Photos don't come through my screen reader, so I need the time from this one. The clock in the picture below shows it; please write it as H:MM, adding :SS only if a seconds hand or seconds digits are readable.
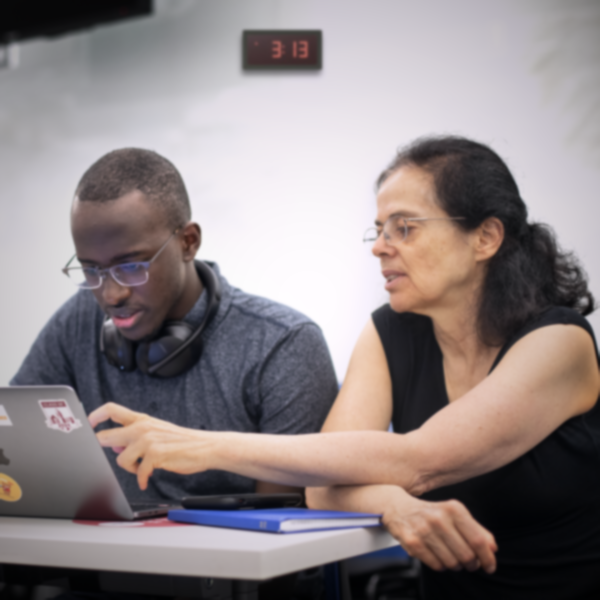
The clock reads 3:13
